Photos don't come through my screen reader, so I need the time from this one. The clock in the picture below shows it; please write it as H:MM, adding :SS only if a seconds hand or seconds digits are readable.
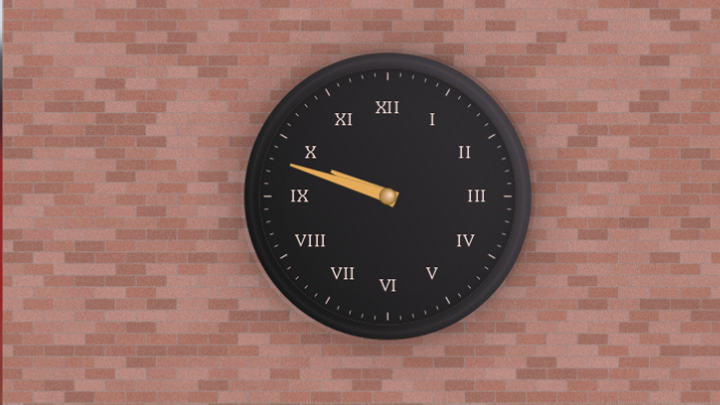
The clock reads 9:48
